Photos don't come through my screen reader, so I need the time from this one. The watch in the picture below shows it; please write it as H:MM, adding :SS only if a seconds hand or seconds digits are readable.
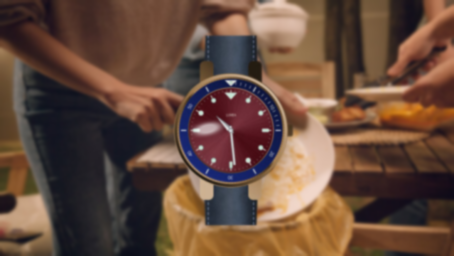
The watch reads 10:29
